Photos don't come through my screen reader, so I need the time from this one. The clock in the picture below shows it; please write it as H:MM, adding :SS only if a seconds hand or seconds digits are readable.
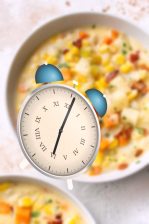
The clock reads 6:01
